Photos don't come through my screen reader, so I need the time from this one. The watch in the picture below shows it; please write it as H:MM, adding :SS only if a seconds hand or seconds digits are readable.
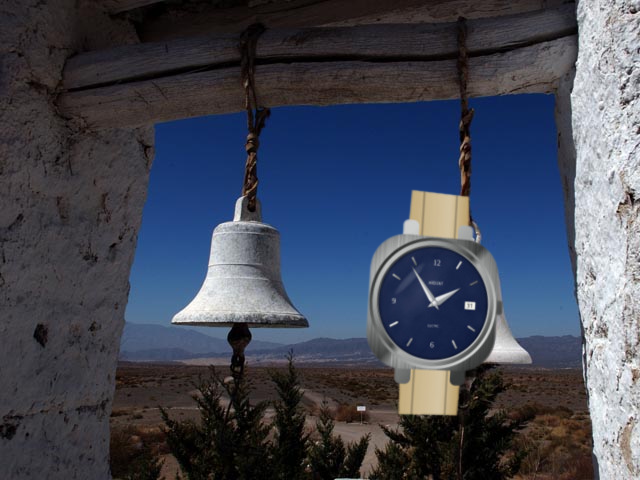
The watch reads 1:54
